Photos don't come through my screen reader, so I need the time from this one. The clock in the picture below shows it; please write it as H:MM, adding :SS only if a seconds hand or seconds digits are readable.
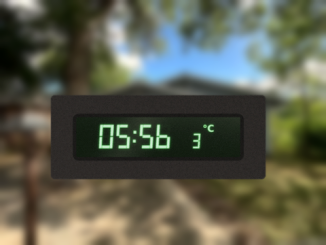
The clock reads 5:56
